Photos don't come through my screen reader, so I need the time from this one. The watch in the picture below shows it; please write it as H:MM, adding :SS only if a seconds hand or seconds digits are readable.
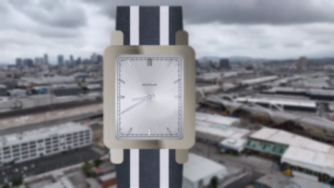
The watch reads 8:40
